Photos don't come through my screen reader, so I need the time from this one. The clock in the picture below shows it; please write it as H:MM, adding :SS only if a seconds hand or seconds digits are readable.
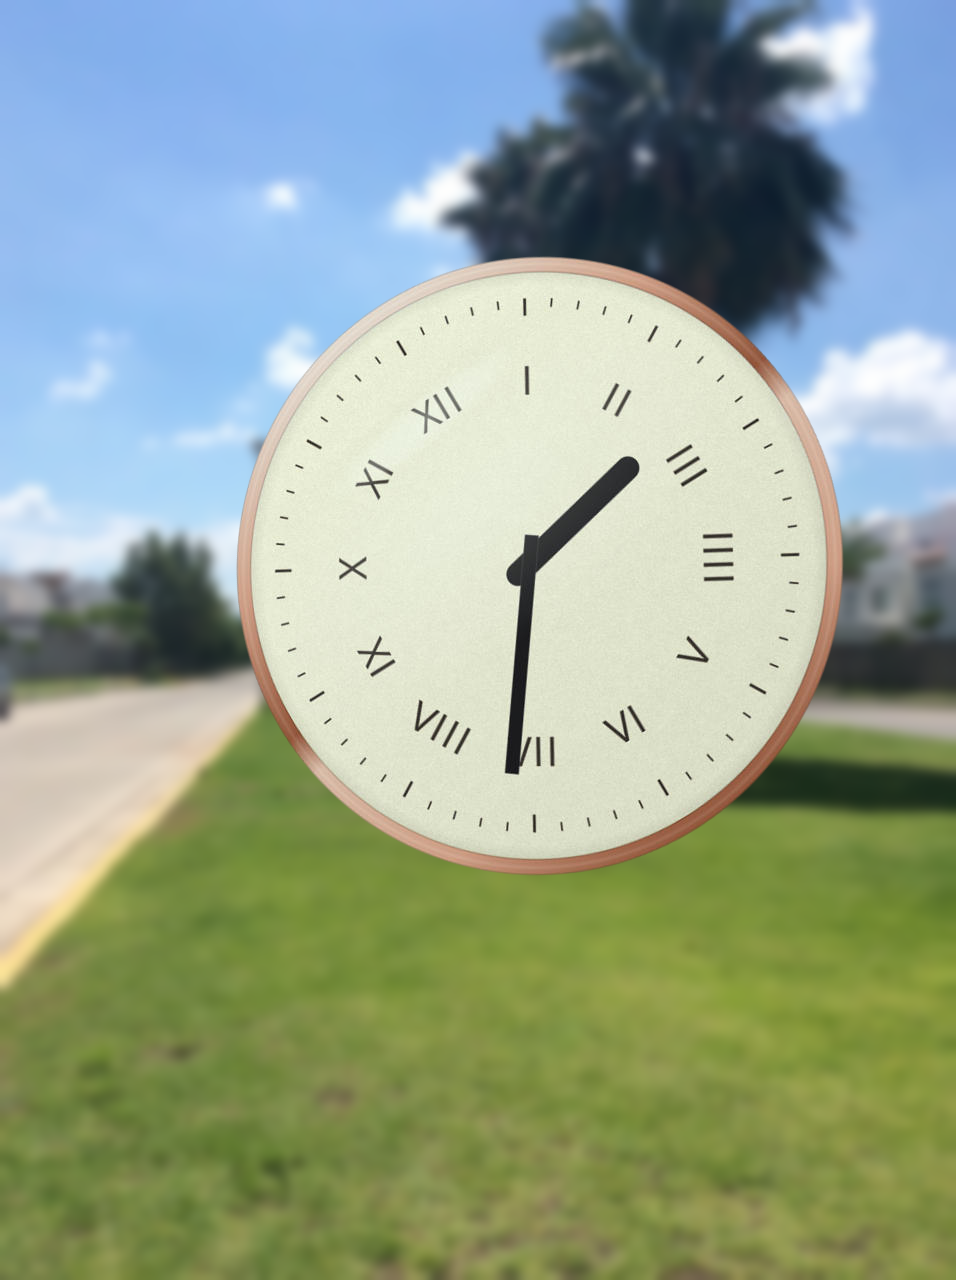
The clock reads 2:36
